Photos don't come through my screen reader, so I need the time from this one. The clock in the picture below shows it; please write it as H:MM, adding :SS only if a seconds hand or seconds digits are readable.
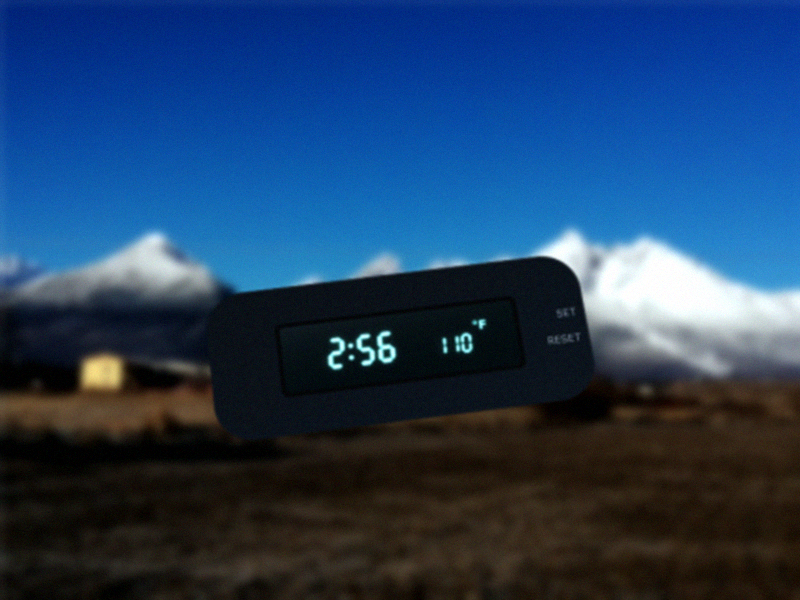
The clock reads 2:56
